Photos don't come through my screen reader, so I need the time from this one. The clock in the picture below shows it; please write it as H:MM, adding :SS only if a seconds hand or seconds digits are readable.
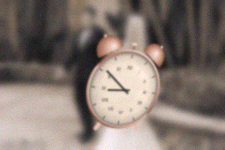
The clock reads 8:51
